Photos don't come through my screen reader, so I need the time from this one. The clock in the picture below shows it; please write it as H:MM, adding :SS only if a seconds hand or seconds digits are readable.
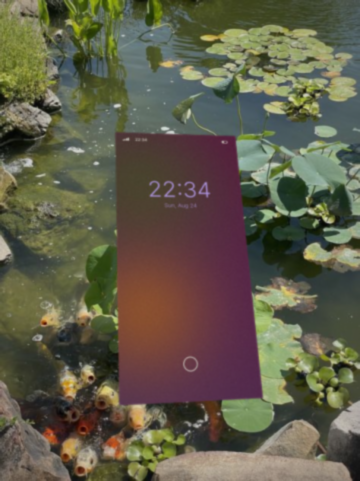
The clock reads 22:34
